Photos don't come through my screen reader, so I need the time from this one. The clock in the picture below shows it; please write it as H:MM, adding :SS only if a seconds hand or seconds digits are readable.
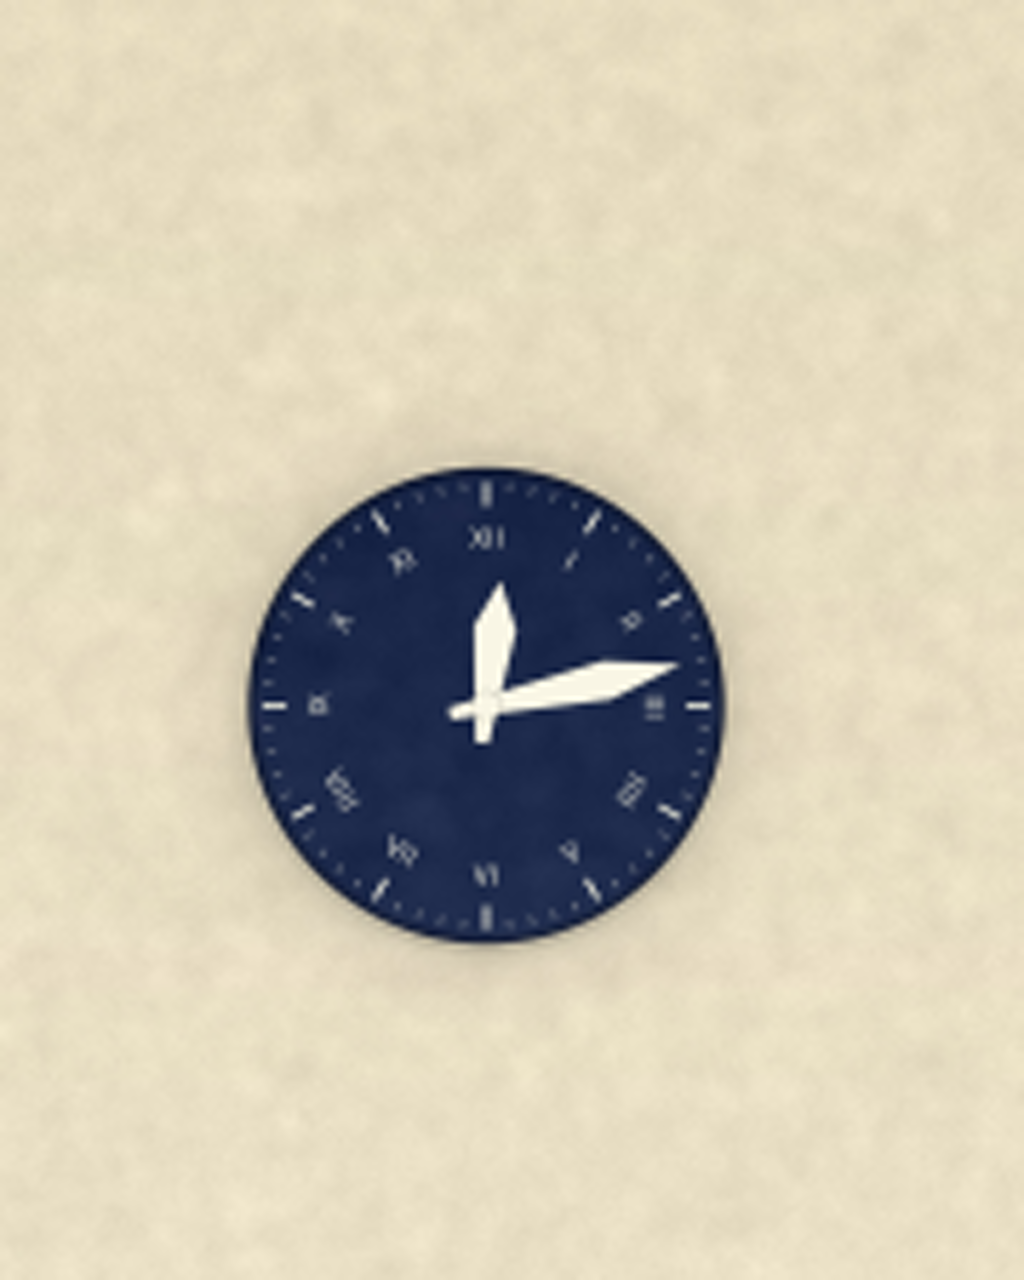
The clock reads 12:13
